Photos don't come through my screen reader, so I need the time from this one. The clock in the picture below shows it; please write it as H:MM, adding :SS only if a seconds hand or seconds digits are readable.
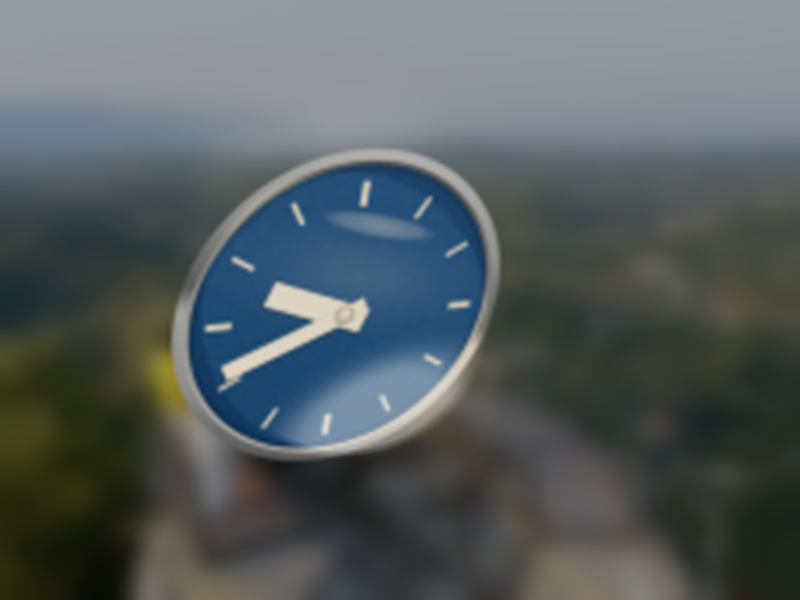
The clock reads 9:41
